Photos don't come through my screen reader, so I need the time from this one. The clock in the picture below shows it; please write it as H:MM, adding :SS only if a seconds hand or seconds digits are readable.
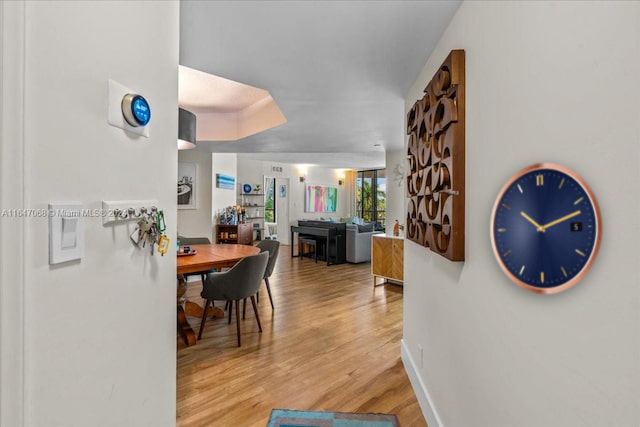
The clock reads 10:12
